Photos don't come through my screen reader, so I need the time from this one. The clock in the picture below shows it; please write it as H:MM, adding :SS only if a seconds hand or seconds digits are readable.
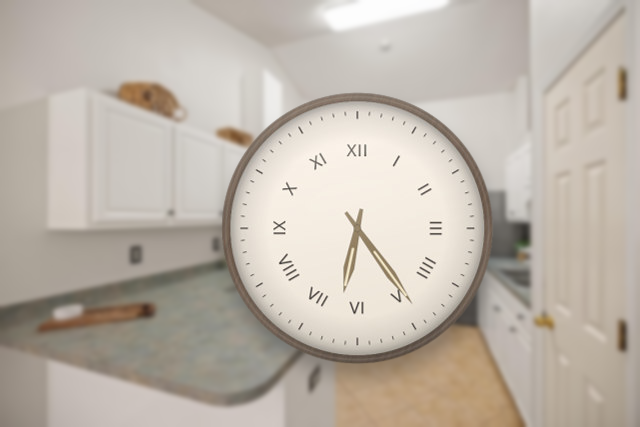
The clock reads 6:24
